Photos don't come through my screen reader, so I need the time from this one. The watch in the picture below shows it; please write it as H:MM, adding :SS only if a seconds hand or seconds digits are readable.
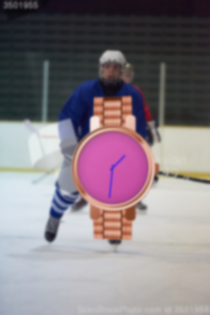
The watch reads 1:31
